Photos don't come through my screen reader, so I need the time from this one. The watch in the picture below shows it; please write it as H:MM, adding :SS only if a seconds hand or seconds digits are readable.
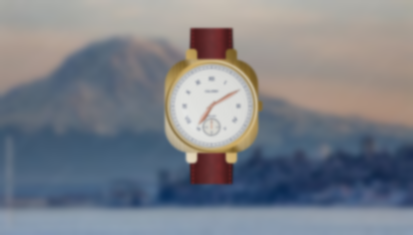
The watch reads 7:10
